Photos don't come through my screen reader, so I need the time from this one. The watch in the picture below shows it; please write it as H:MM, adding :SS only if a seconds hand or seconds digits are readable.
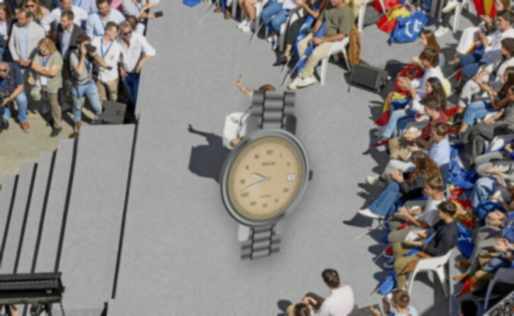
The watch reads 9:42
